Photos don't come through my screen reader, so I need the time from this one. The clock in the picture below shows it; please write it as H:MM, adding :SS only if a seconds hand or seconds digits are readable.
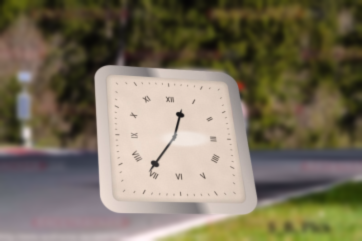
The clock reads 12:36
